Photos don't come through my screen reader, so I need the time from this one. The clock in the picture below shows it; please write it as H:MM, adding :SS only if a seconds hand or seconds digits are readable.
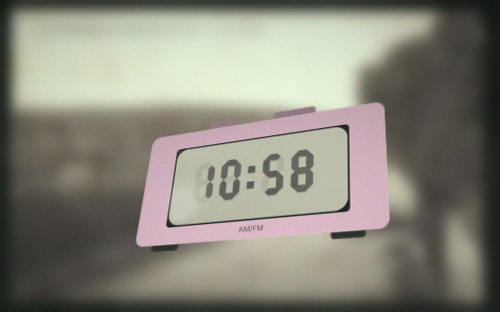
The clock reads 10:58
